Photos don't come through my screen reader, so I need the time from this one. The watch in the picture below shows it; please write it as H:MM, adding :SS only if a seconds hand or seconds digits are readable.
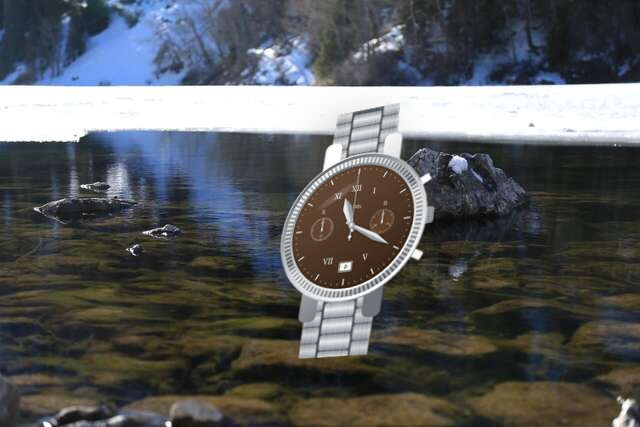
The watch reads 11:20
